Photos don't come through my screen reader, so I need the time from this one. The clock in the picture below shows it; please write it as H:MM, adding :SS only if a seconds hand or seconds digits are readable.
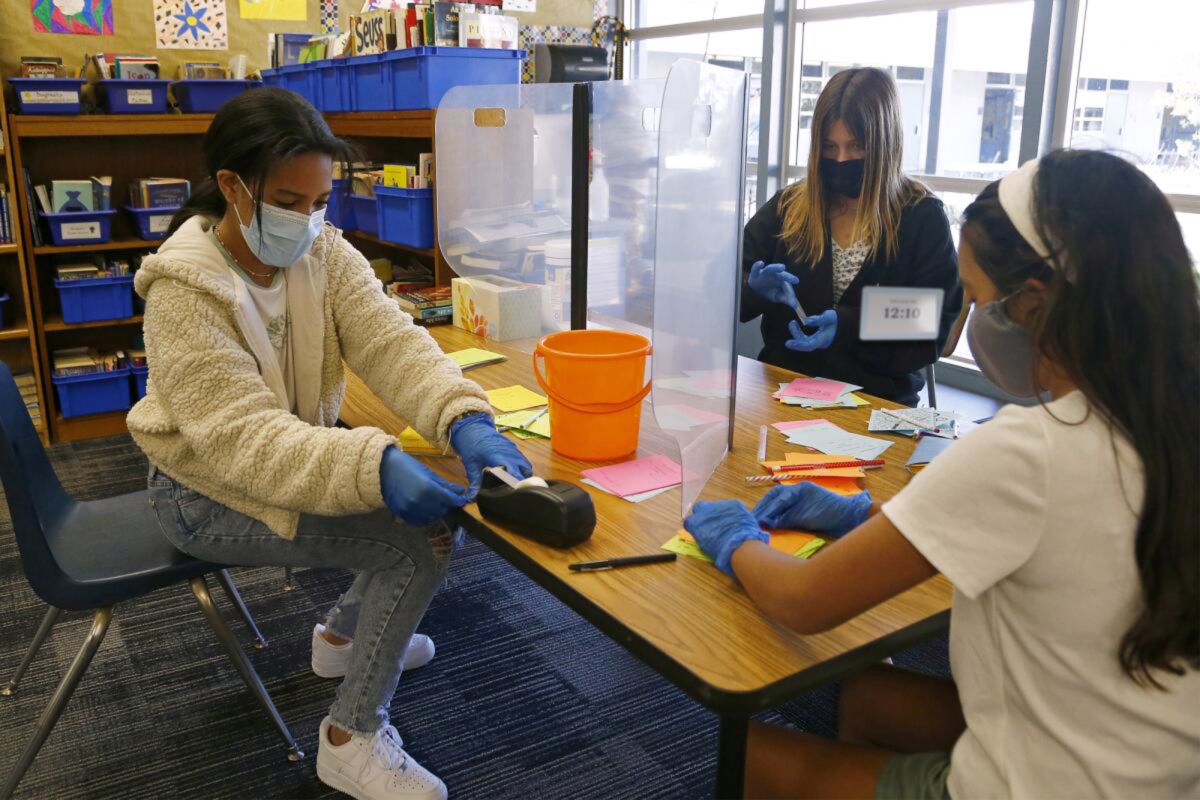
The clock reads 12:10
